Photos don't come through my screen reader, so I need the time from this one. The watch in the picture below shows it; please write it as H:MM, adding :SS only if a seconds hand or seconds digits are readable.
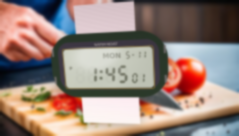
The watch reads 1:45
